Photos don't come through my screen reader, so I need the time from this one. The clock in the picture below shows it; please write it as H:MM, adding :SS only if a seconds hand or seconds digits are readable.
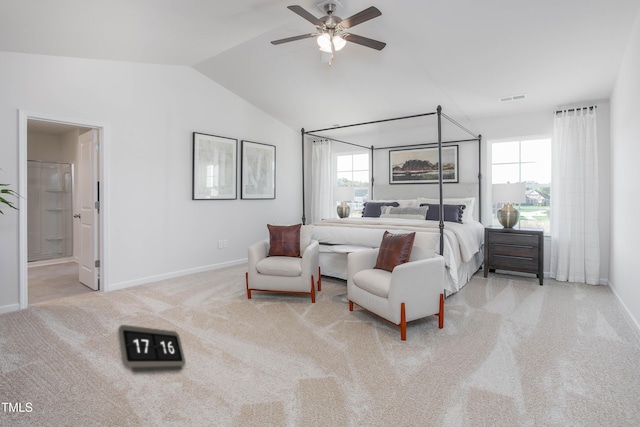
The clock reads 17:16
